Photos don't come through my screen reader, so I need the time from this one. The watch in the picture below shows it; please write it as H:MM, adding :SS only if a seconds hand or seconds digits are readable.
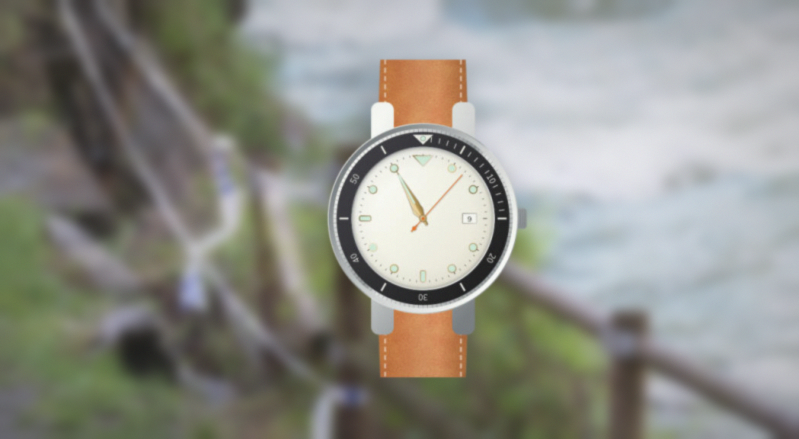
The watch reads 10:55:07
